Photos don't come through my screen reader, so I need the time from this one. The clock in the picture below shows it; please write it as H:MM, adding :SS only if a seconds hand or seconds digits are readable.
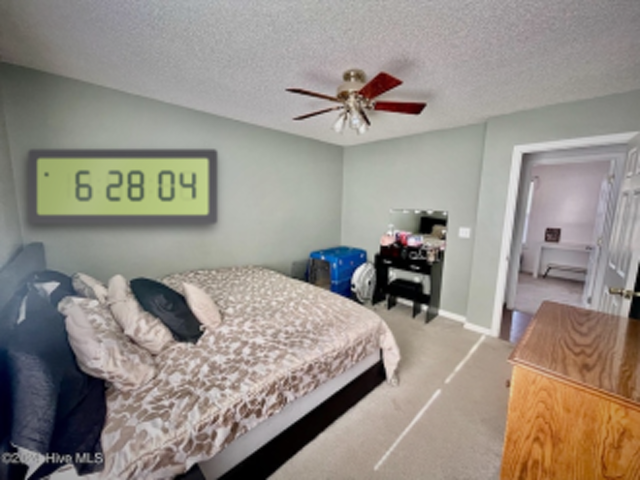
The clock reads 6:28:04
